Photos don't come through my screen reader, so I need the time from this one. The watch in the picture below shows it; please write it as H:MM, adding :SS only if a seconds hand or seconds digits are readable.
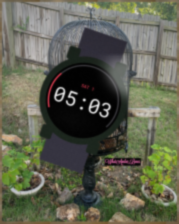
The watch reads 5:03
